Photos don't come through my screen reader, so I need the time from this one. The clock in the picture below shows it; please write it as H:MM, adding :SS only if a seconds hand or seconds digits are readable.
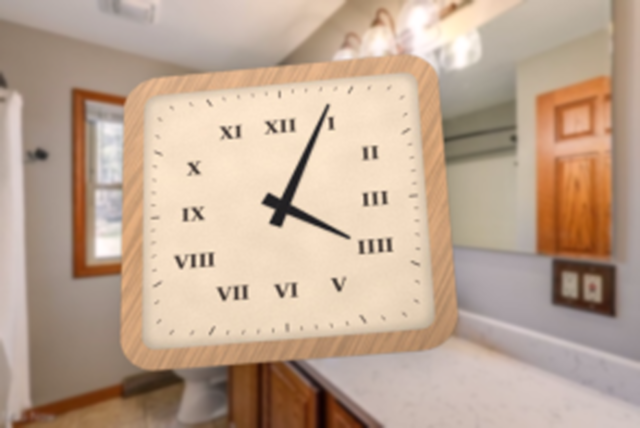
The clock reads 4:04
